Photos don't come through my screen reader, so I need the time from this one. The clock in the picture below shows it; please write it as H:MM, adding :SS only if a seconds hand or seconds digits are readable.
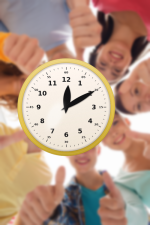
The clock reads 12:10
